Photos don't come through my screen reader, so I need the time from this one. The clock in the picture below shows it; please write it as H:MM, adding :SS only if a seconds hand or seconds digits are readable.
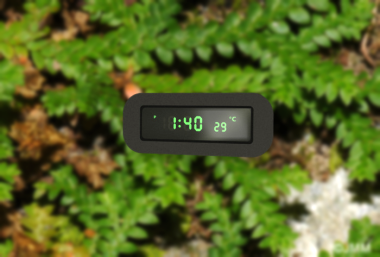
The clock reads 1:40
